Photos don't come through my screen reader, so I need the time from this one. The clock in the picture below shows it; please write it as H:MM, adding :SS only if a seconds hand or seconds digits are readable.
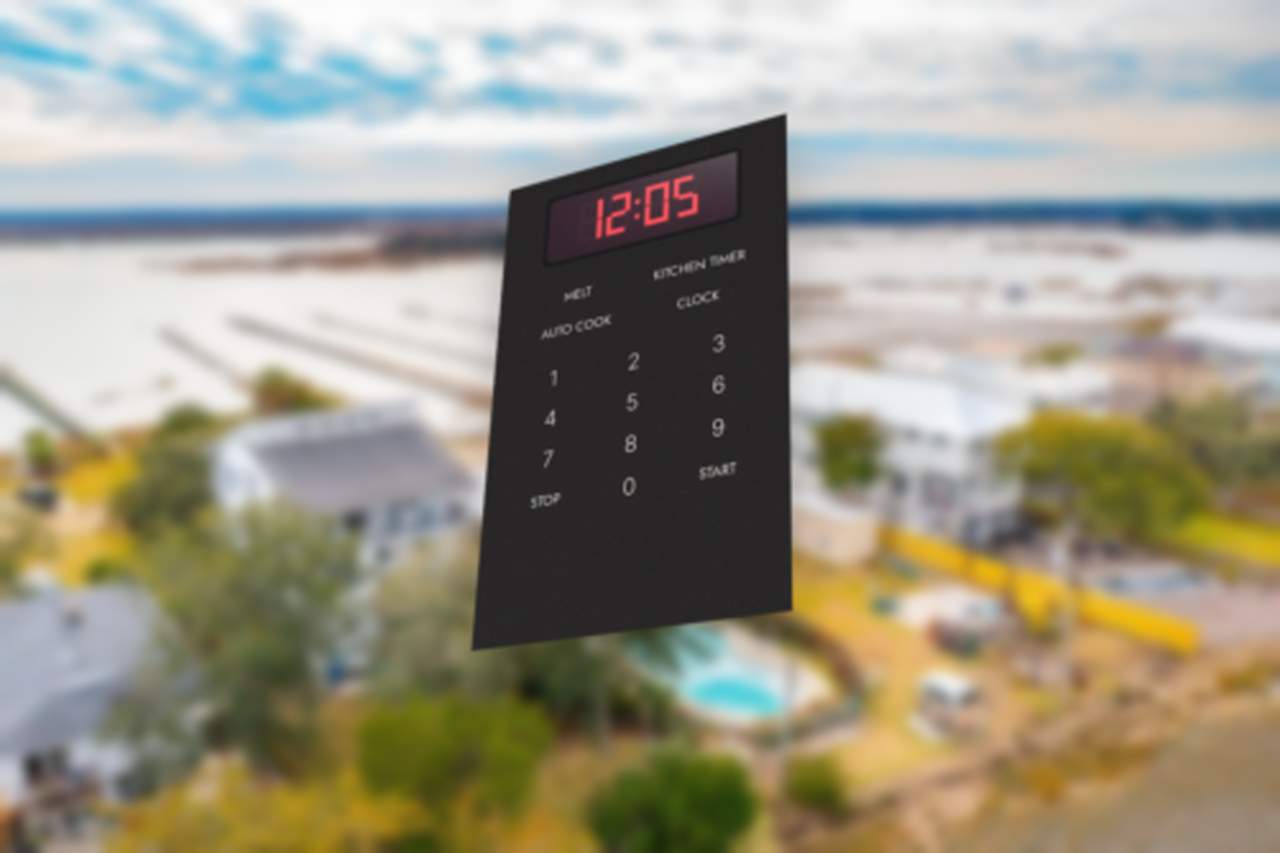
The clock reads 12:05
